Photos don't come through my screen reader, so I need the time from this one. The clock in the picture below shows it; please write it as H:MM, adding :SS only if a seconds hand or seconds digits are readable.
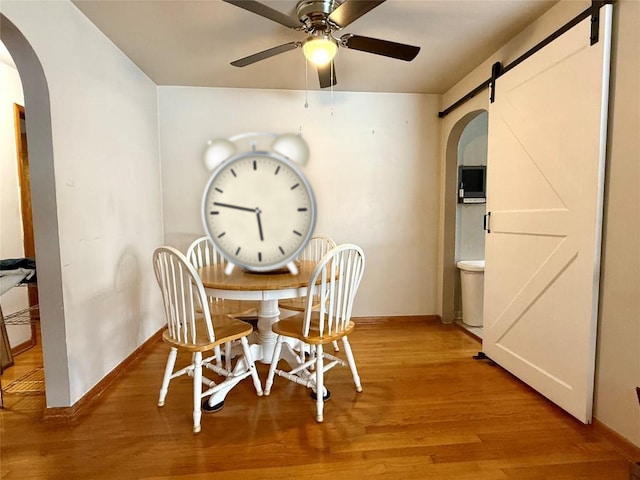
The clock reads 5:47
